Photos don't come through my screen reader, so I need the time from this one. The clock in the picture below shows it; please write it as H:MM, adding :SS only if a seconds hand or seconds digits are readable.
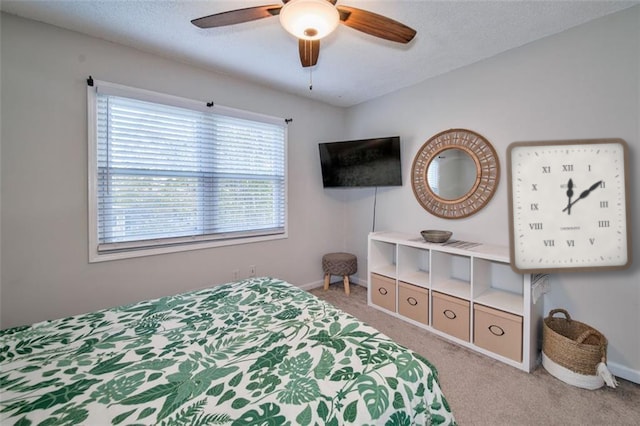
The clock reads 12:09
